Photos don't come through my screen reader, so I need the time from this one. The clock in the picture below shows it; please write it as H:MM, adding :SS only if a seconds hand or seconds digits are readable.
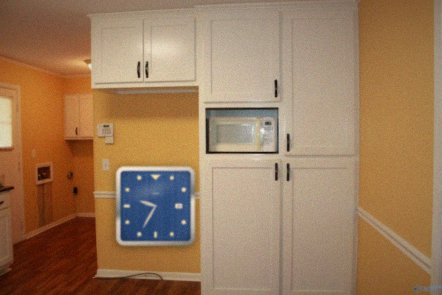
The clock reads 9:35
